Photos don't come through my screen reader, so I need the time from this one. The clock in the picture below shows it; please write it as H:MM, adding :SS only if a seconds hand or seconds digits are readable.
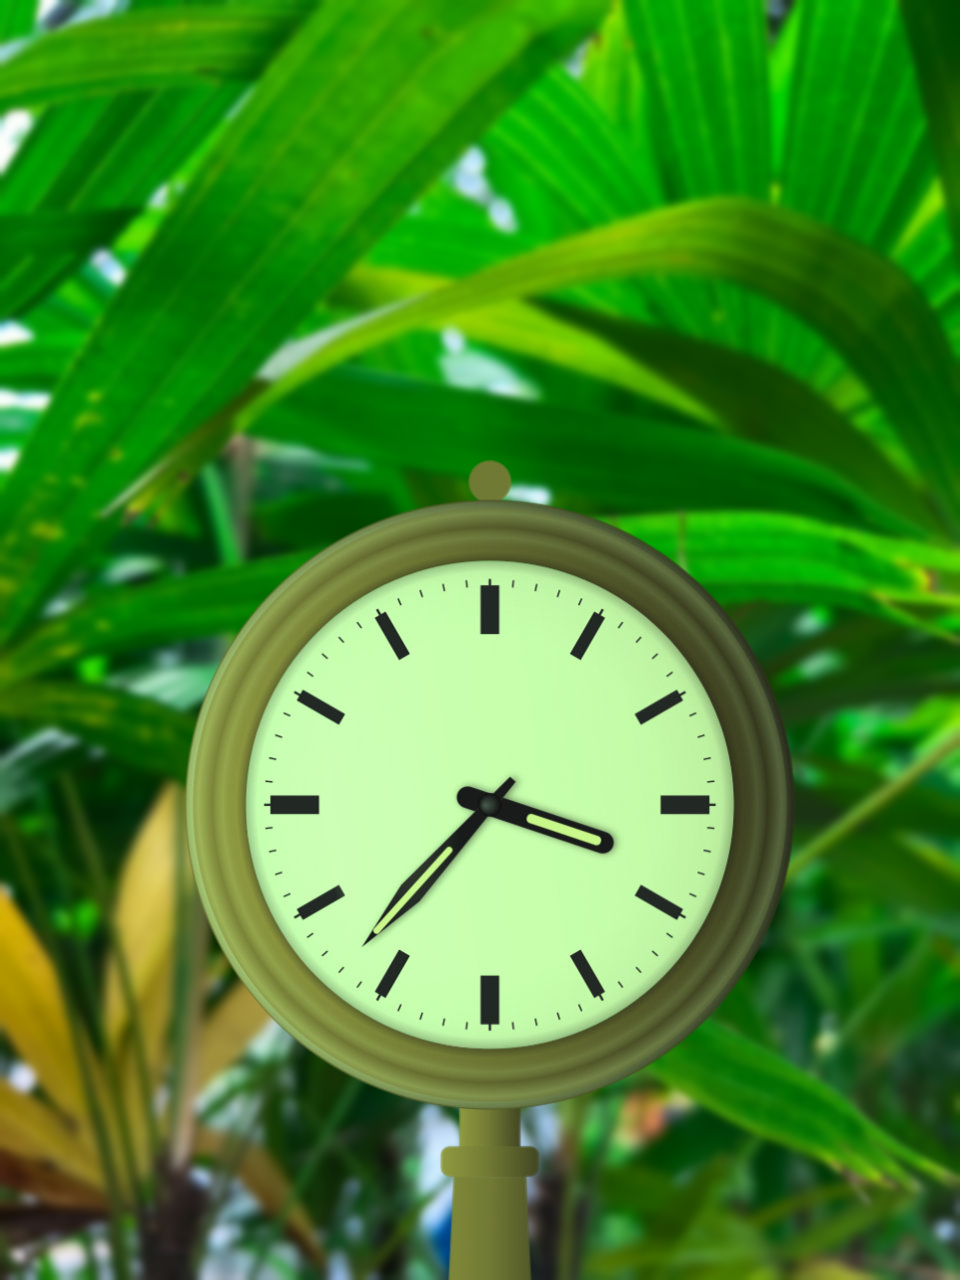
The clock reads 3:37
